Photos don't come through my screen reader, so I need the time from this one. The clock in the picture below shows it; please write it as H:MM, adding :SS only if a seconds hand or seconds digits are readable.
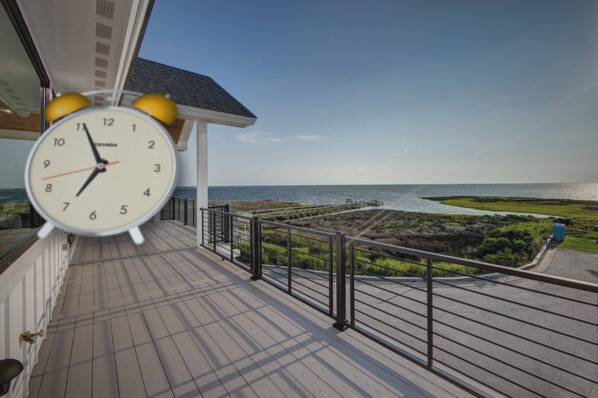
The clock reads 6:55:42
